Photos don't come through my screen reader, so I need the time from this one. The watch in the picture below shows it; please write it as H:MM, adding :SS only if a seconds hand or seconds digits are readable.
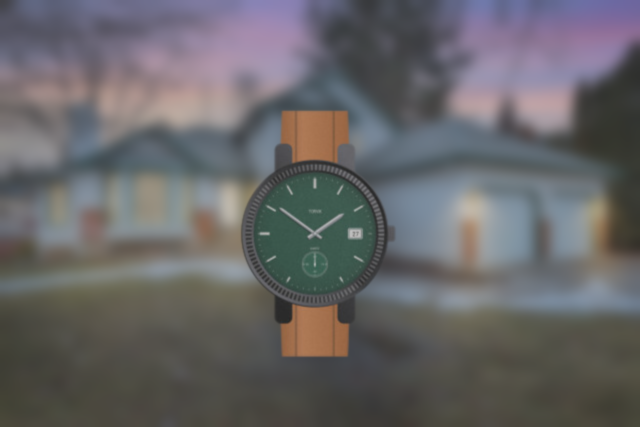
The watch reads 1:51
